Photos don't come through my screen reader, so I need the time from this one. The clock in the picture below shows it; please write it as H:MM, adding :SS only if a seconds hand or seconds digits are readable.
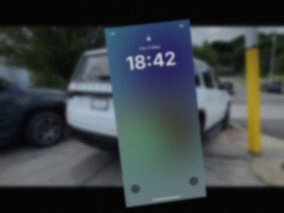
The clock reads 18:42
